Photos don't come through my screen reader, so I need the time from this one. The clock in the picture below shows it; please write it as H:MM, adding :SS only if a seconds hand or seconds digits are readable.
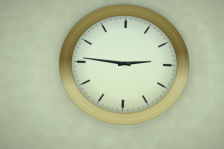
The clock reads 2:46
